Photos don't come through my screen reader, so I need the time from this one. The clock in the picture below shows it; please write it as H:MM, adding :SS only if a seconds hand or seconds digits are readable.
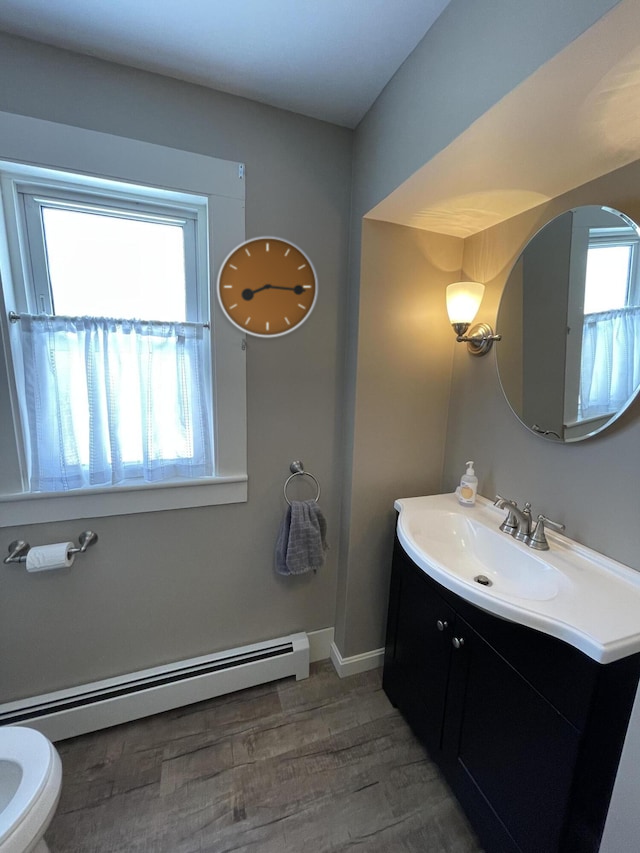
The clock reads 8:16
